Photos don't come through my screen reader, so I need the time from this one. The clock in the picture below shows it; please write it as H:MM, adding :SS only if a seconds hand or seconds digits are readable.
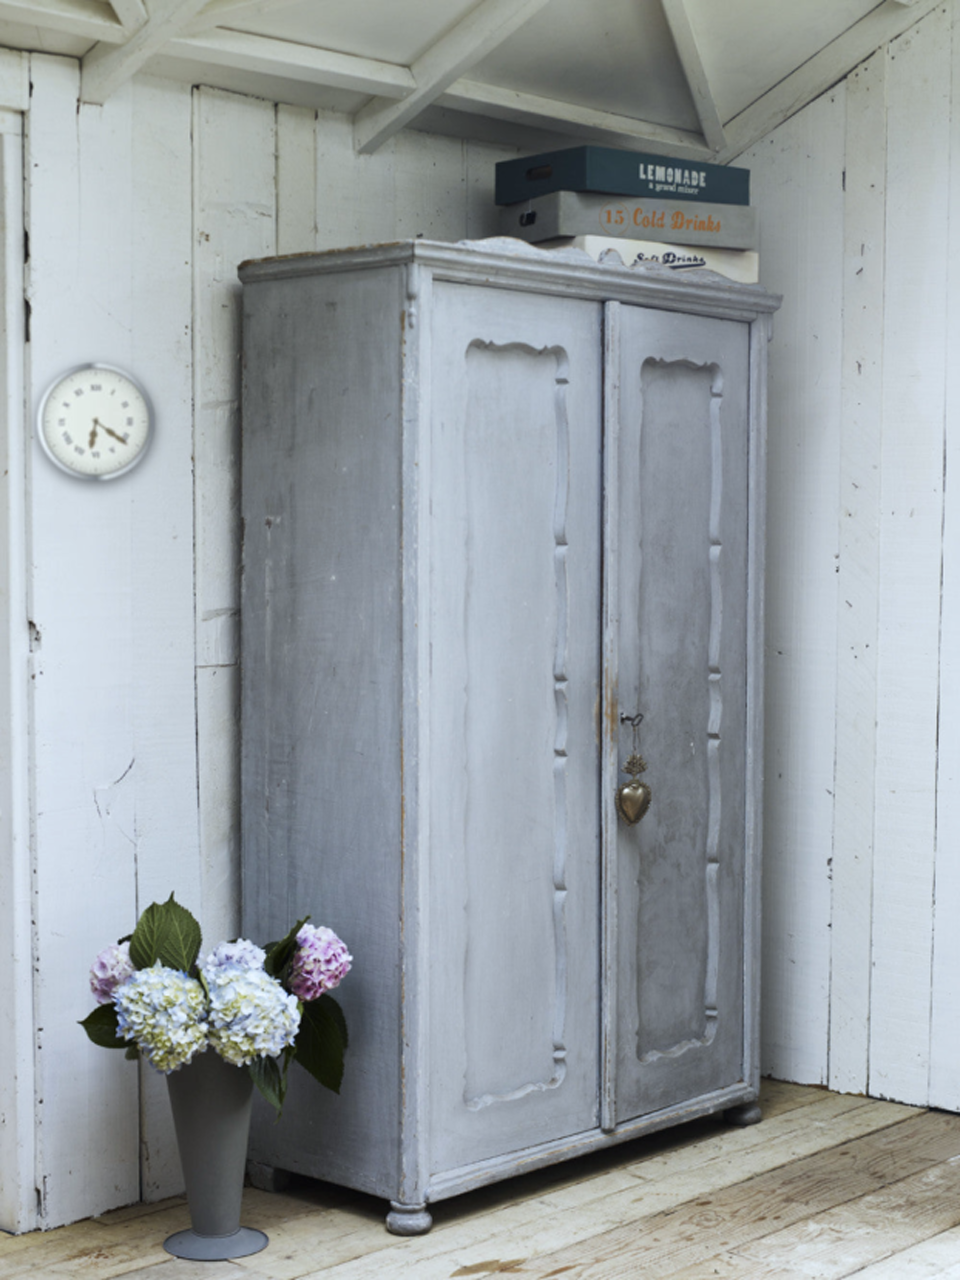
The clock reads 6:21
